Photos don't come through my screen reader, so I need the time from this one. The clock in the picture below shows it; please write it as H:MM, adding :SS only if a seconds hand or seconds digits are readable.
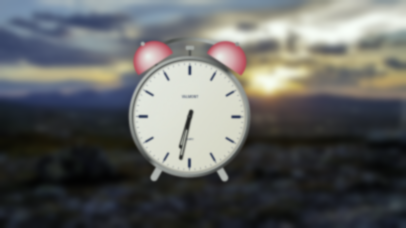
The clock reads 6:32
